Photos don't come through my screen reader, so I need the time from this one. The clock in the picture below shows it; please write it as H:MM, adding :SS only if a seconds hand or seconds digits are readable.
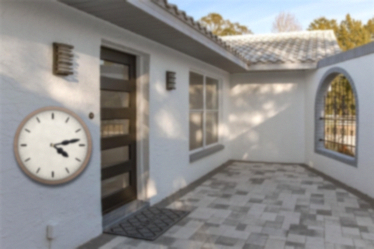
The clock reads 4:13
